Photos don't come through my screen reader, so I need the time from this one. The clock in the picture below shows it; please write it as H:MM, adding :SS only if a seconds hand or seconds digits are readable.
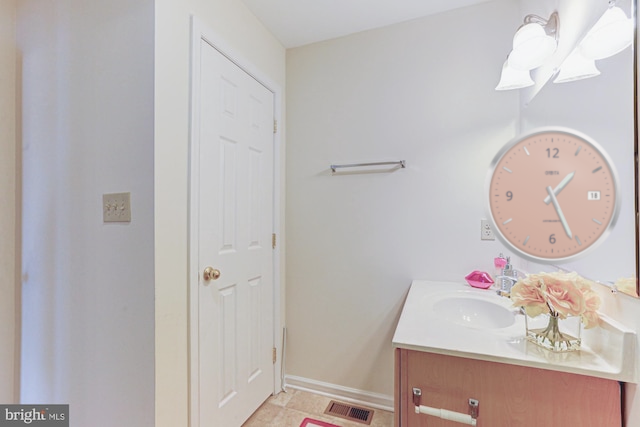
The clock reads 1:26
